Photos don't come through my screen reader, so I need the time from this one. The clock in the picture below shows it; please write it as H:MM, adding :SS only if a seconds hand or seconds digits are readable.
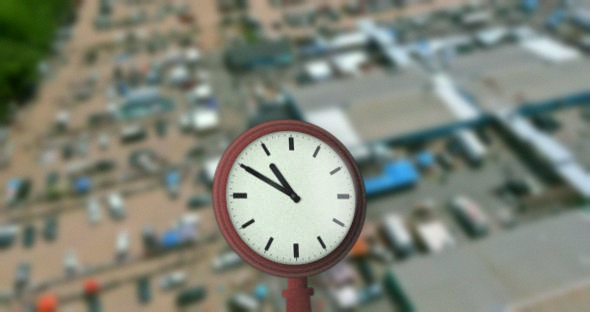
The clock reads 10:50
